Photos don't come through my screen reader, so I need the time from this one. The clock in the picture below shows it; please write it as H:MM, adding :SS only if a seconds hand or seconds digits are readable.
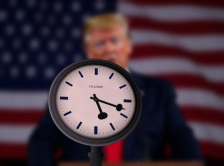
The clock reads 5:18
